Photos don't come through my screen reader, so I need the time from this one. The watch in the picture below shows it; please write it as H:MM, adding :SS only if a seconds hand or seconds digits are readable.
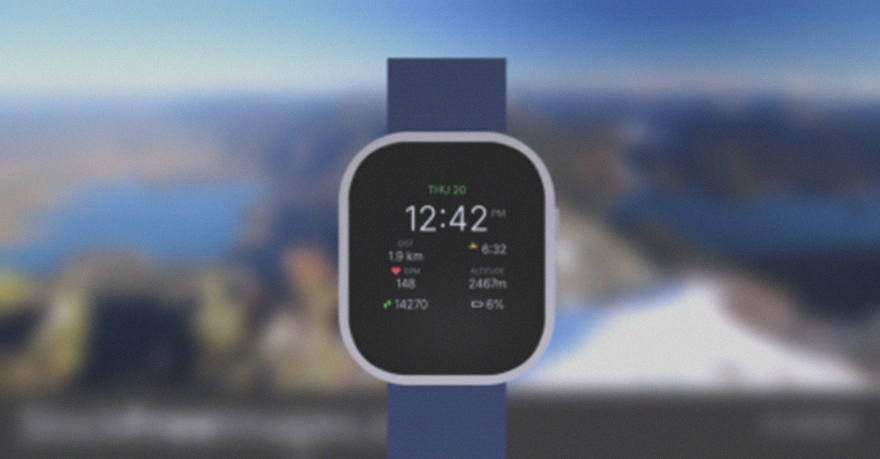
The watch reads 12:42
